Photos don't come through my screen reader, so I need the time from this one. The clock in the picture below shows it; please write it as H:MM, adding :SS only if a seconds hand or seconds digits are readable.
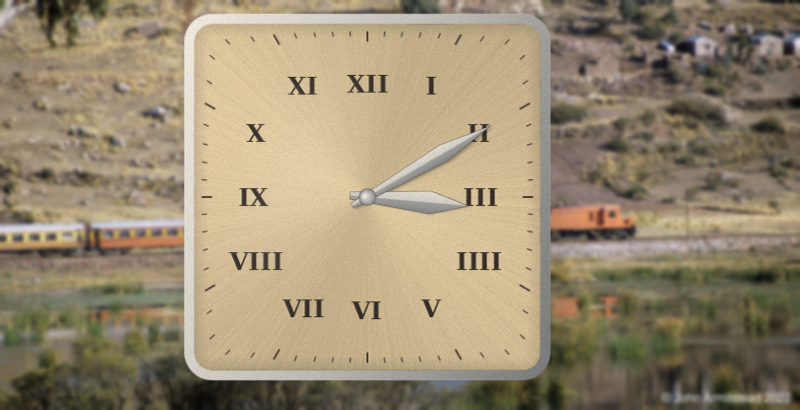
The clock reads 3:10
